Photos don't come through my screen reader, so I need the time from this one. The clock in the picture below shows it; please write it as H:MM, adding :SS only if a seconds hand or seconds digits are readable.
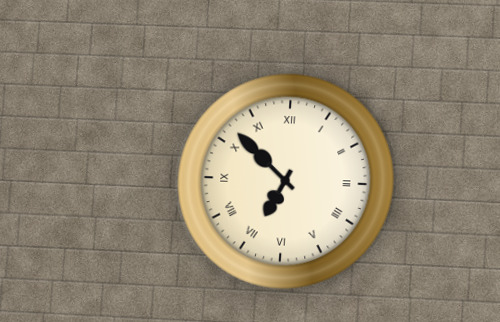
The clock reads 6:52
